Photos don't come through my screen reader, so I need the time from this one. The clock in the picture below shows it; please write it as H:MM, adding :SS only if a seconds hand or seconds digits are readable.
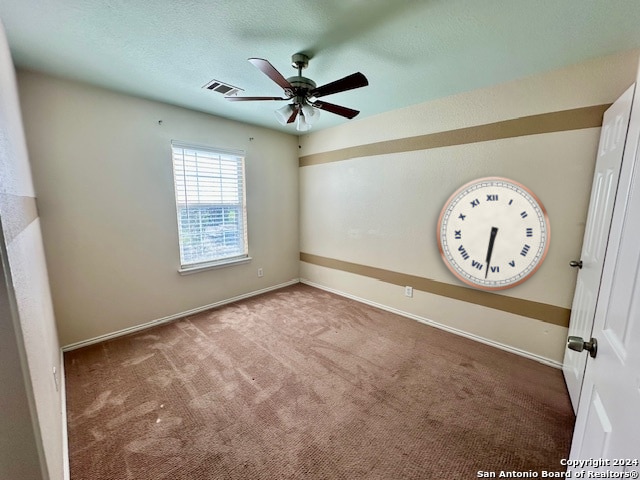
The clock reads 6:32
